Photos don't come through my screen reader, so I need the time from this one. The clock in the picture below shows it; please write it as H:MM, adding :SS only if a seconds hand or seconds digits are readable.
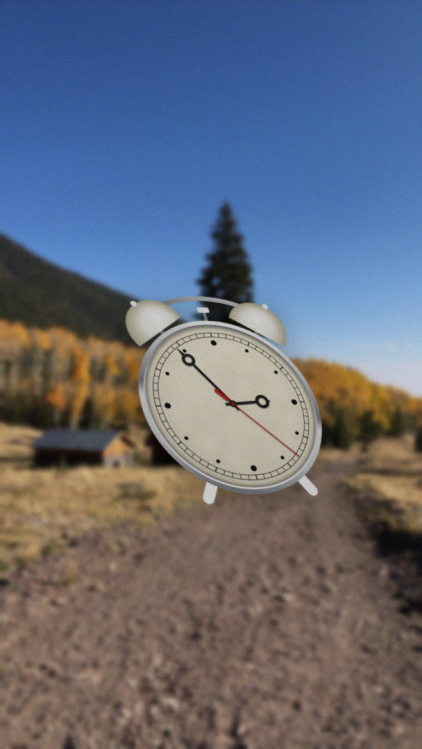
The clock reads 2:54:23
